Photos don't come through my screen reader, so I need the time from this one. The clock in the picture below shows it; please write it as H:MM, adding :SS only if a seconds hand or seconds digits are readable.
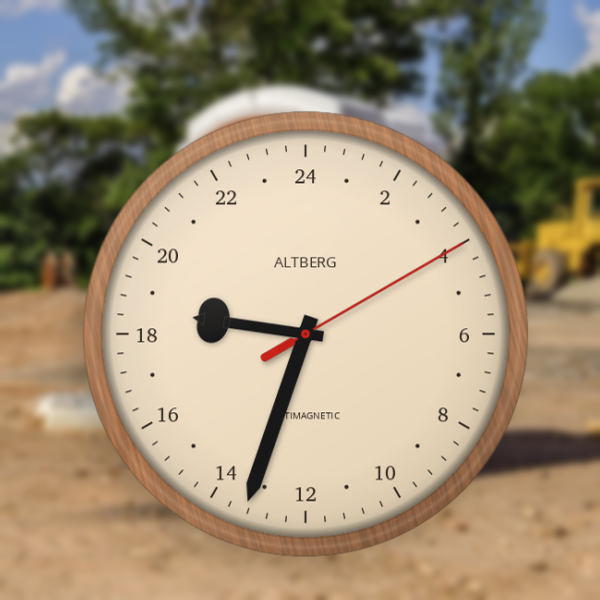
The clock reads 18:33:10
